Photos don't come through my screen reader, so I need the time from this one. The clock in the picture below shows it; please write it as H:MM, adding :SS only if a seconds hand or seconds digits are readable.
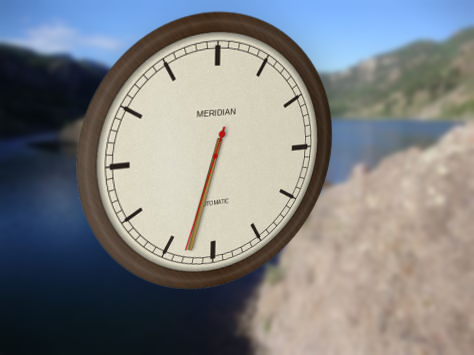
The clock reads 6:32:33
